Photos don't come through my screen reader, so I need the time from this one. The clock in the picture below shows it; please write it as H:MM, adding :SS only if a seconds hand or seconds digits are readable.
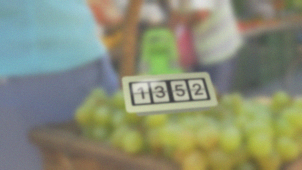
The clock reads 13:52
